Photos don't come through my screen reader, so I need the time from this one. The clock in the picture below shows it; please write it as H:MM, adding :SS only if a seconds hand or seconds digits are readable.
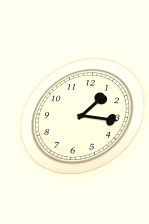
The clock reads 1:16
